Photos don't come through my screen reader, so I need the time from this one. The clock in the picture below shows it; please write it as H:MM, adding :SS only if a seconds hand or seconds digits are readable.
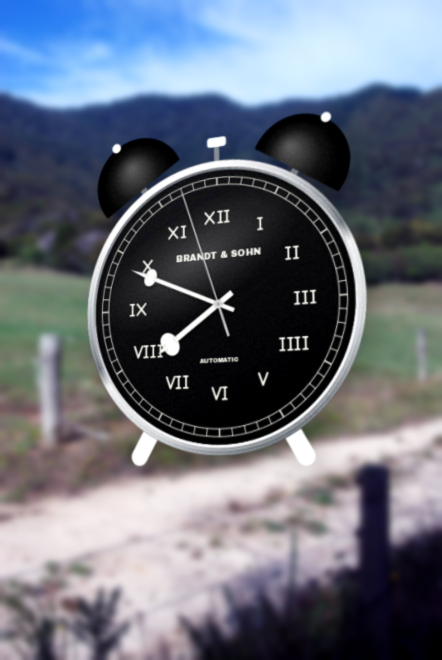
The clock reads 7:48:57
